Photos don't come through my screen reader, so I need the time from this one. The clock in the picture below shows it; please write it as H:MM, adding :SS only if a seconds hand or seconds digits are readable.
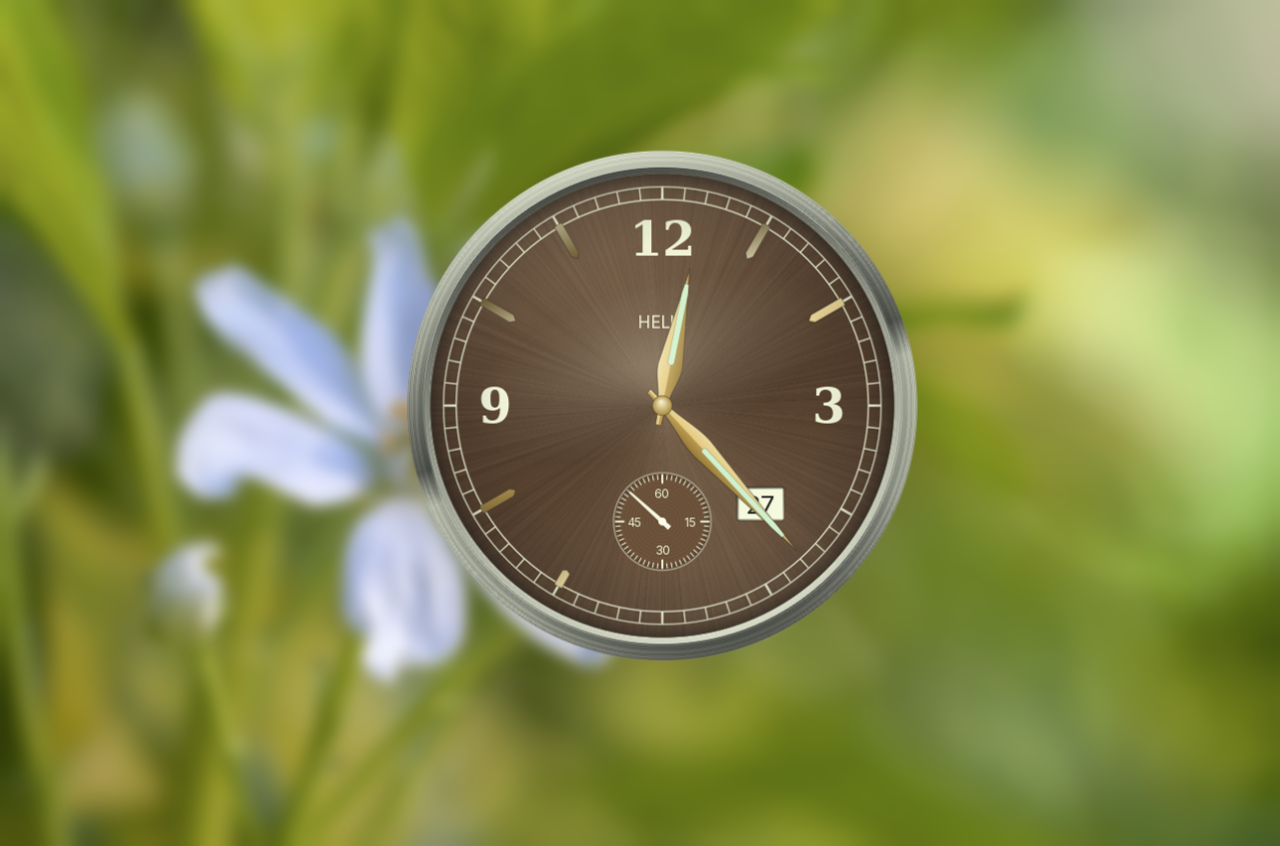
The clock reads 12:22:52
